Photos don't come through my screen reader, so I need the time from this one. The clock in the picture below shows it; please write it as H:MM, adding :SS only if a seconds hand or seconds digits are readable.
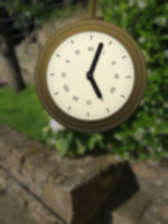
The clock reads 5:03
